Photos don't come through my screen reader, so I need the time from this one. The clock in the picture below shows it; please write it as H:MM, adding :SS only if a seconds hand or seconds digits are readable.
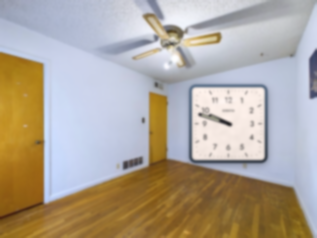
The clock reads 9:48
